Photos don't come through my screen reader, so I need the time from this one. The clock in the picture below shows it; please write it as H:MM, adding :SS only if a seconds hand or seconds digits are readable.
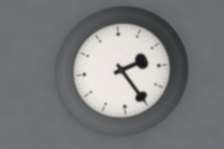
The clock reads 2:25
